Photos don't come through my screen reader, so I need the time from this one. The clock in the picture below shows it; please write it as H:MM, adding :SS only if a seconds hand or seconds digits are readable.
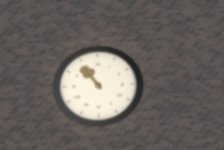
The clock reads 10:54
